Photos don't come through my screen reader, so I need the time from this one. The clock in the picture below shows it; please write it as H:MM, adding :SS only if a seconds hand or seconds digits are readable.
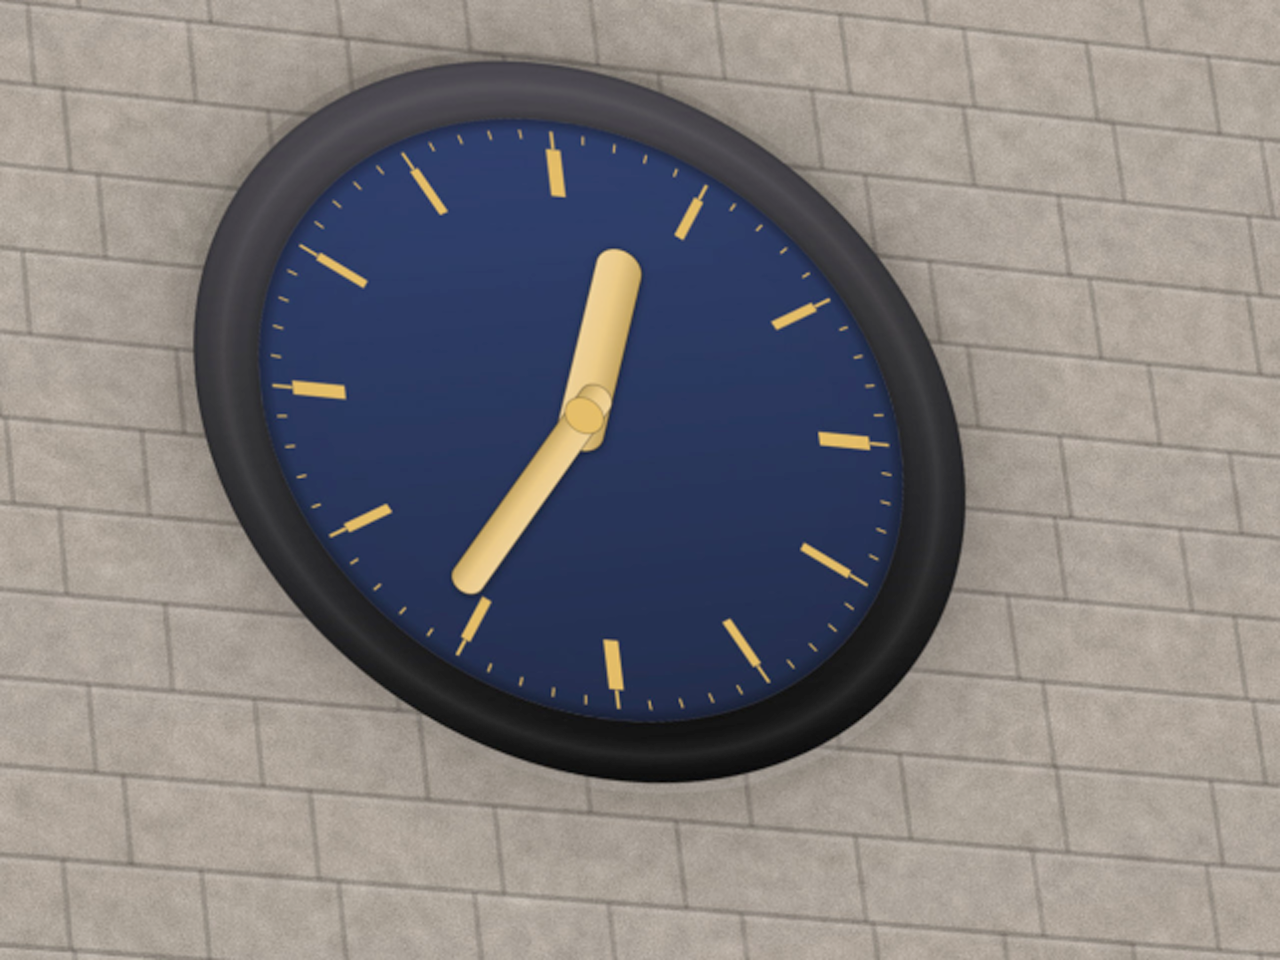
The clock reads 12:36
